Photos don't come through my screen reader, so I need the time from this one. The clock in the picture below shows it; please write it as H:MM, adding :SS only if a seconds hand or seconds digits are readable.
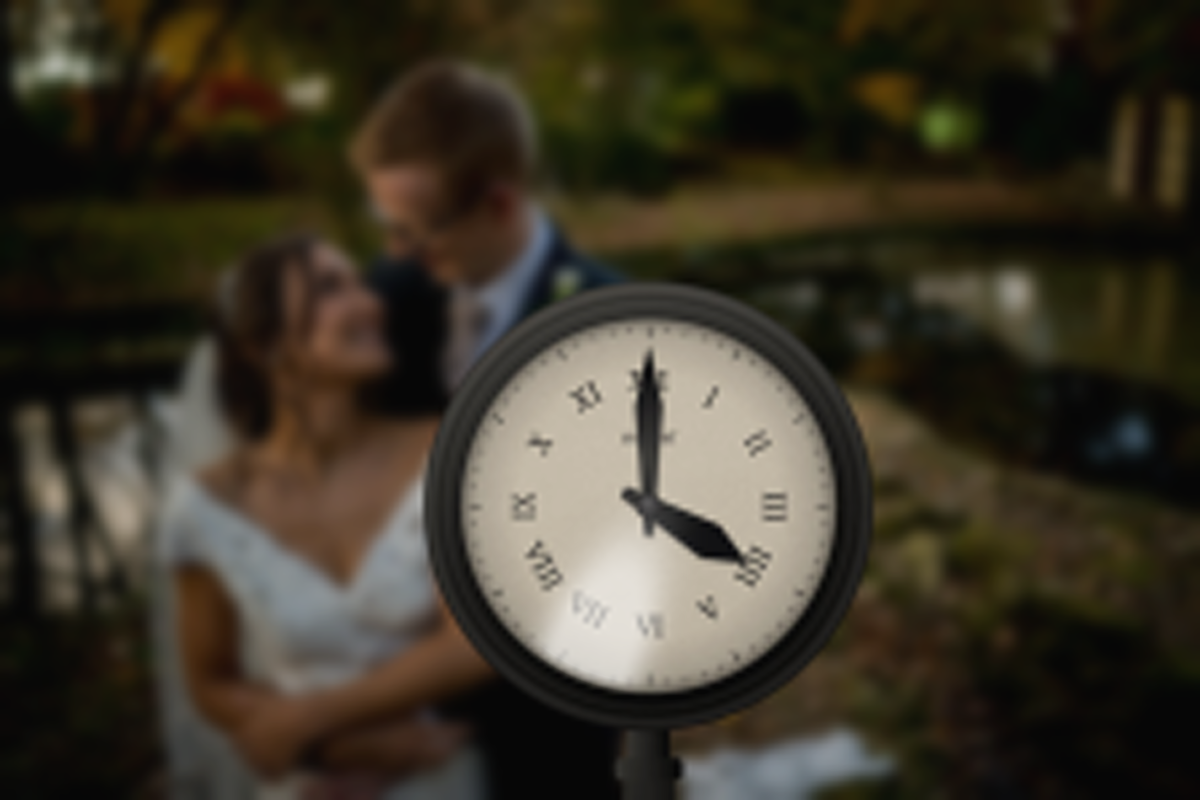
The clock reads 4:00
